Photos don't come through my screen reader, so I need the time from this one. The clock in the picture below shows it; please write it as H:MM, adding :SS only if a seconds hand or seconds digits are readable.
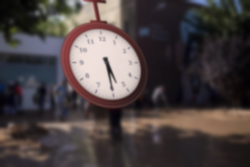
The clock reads 5:30
